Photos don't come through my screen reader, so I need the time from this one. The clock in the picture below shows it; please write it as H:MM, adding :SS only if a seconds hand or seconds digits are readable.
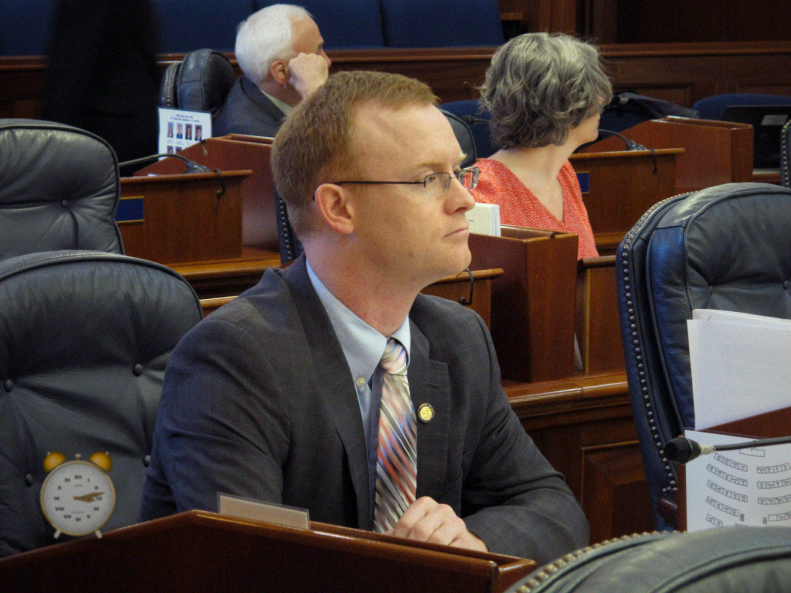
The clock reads 3:13
